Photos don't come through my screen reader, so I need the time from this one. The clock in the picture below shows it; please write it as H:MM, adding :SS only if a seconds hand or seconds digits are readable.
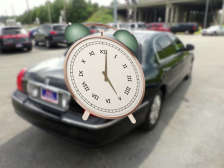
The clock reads 5:01
